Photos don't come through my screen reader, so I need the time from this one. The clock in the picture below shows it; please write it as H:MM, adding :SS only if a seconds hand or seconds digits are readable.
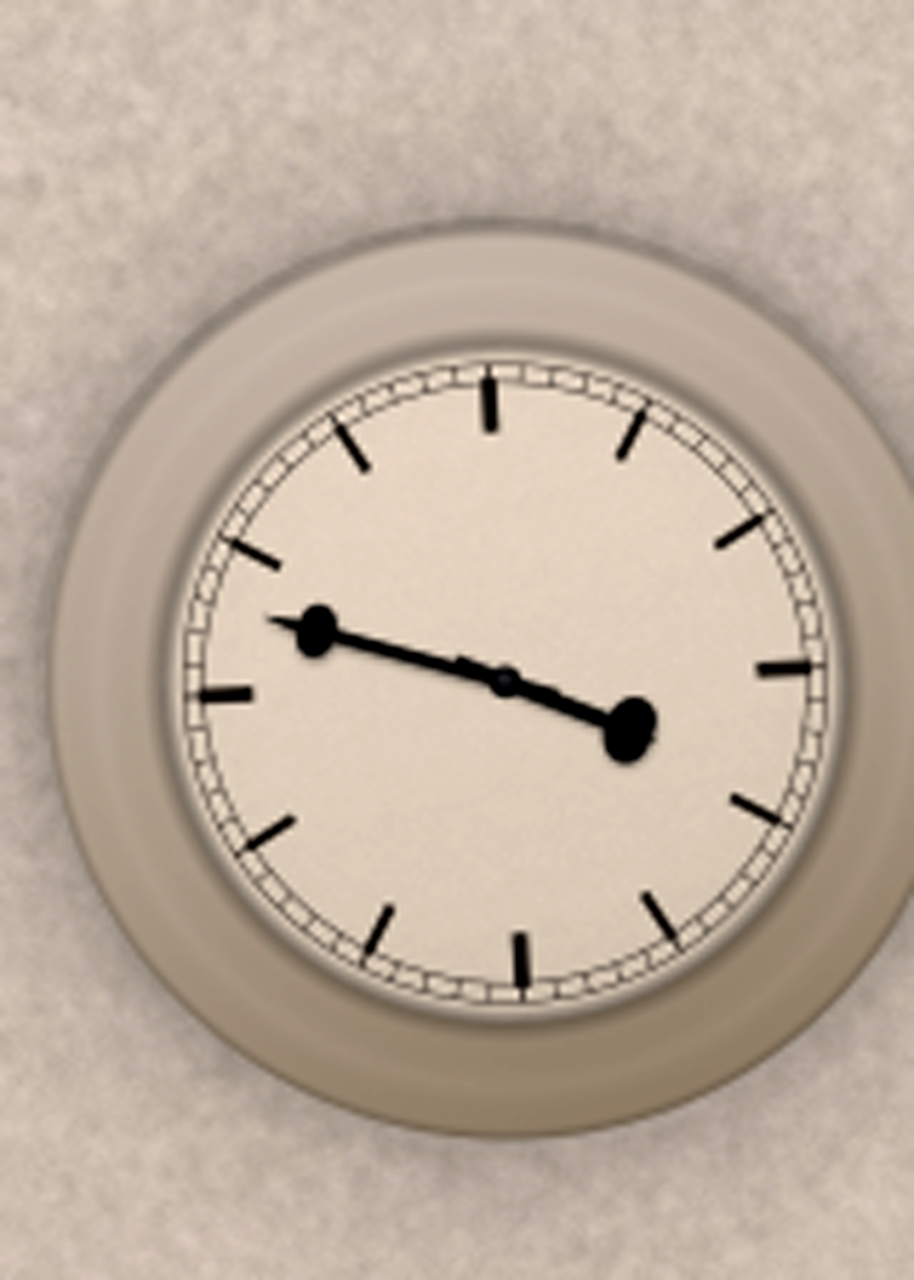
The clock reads 3:48
